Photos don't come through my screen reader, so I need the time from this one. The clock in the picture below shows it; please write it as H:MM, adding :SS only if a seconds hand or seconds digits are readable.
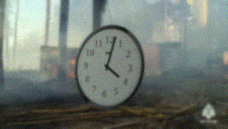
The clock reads 4:02
